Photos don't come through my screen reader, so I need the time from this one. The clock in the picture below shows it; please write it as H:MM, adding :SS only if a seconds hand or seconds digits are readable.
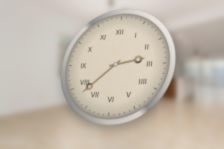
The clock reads 2:38
